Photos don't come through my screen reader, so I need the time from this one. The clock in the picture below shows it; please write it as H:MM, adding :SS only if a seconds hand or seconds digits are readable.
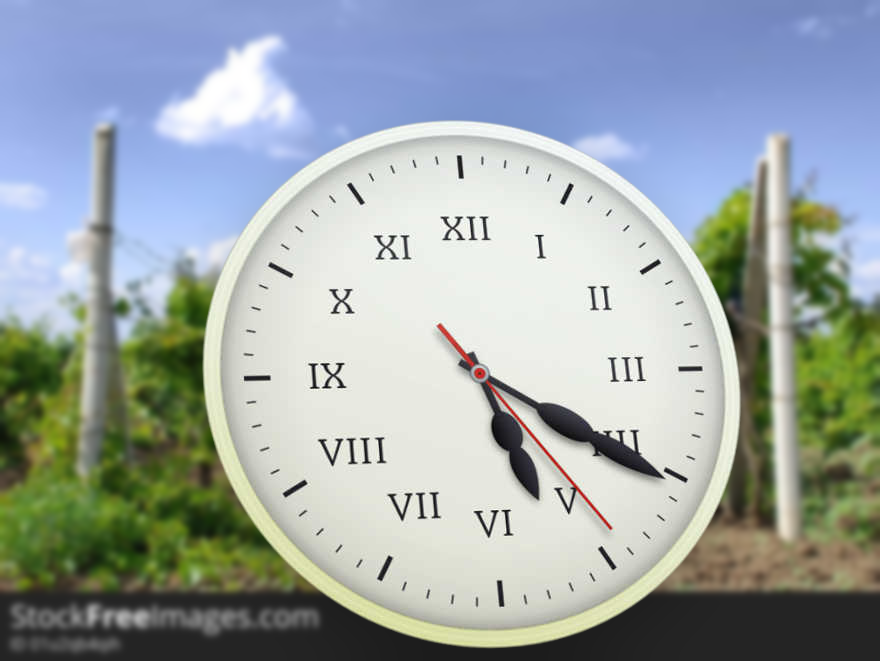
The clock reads 5:20:24
